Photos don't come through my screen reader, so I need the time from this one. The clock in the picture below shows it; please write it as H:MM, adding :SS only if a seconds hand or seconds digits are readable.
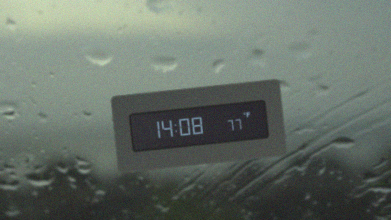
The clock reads 14:08
